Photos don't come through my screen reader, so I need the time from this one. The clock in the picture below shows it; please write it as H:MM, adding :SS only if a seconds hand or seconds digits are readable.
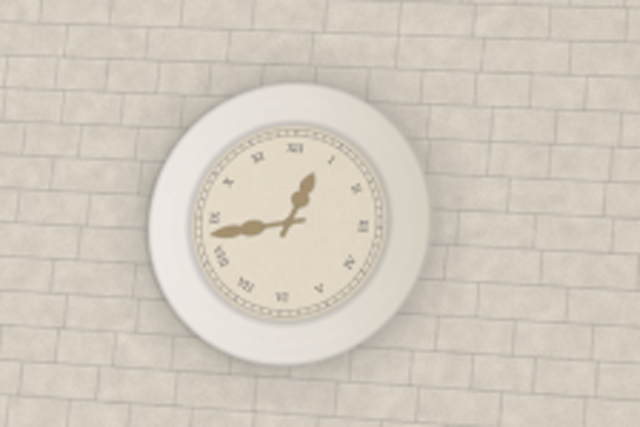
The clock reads 12:43
